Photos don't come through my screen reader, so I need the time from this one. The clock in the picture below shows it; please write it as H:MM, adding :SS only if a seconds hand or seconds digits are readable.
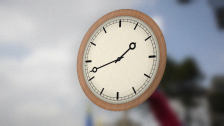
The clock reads 1:42
